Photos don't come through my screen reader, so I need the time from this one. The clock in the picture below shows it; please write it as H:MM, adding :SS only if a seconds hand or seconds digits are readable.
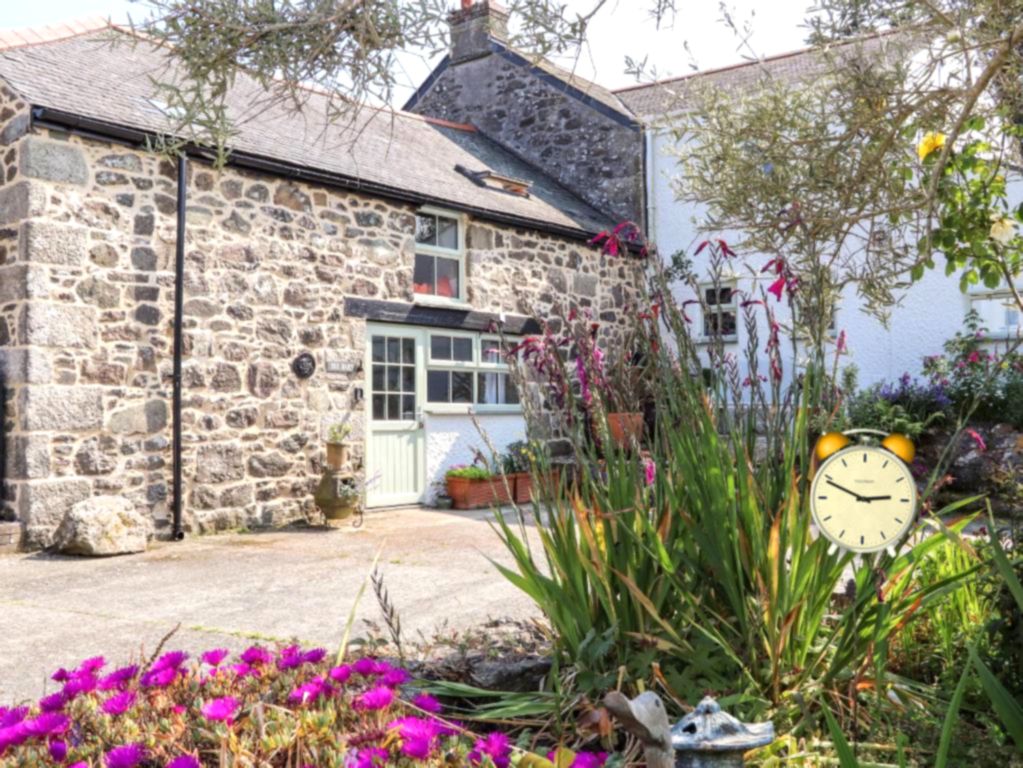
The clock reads 2:49
